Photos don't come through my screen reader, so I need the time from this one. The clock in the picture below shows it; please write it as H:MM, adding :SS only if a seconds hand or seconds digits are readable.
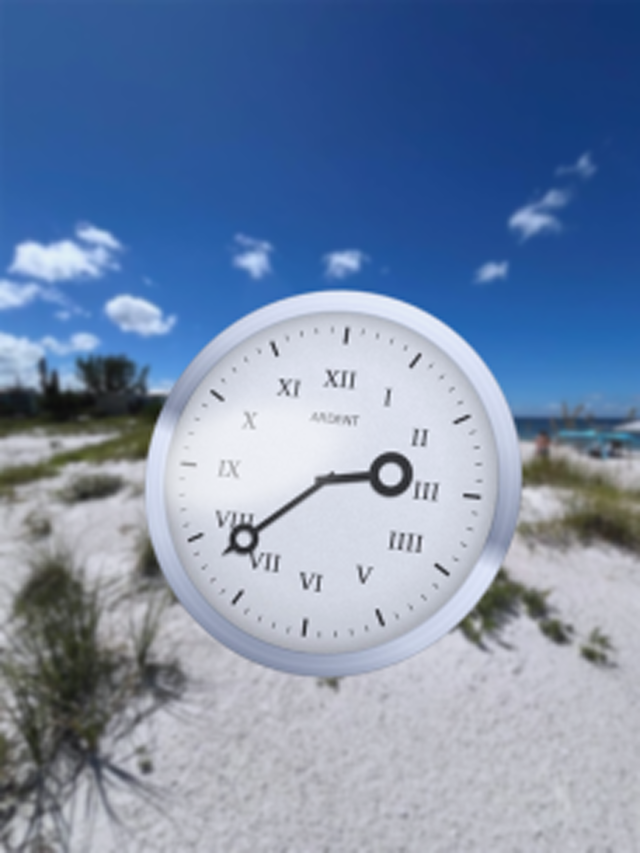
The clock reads 2:38
